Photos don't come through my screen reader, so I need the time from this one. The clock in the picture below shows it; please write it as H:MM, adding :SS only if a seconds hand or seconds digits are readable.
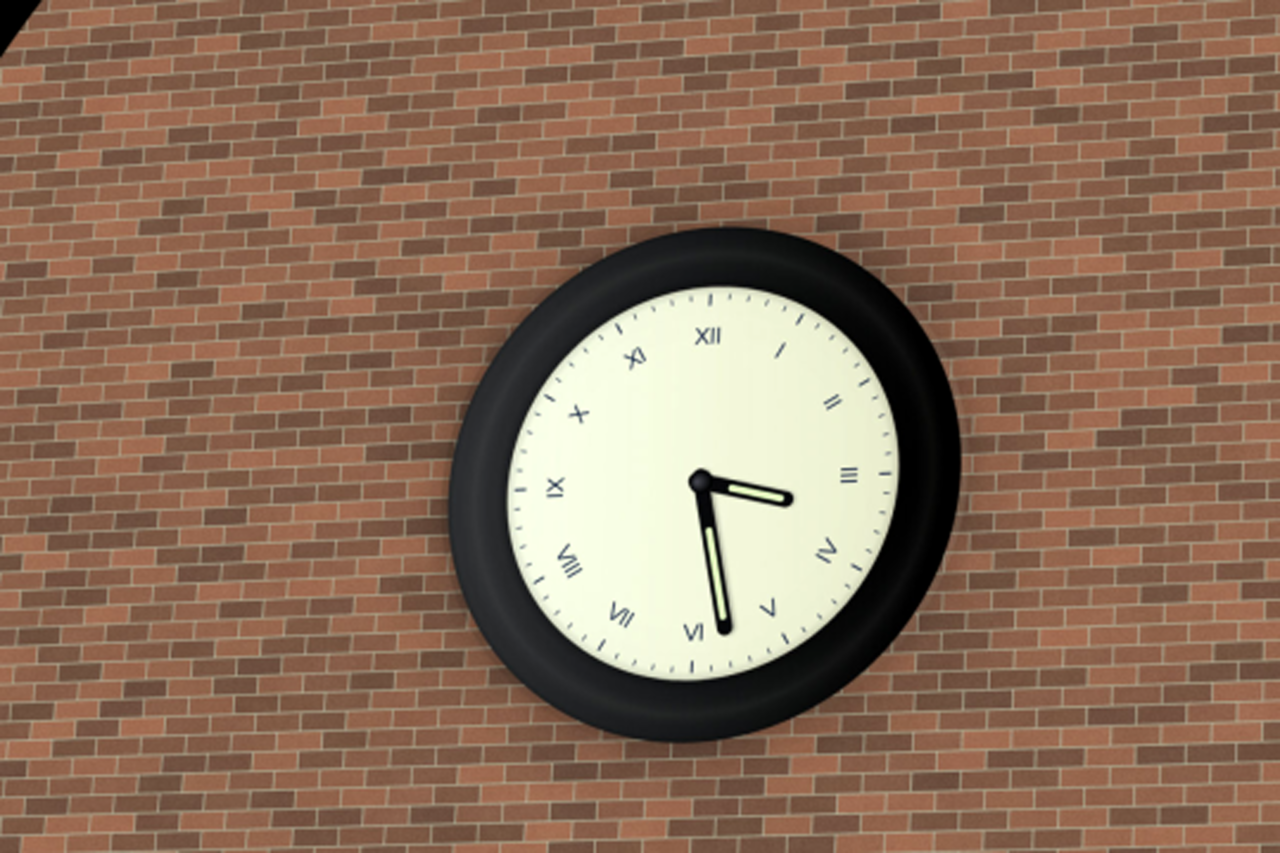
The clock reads 3:28
